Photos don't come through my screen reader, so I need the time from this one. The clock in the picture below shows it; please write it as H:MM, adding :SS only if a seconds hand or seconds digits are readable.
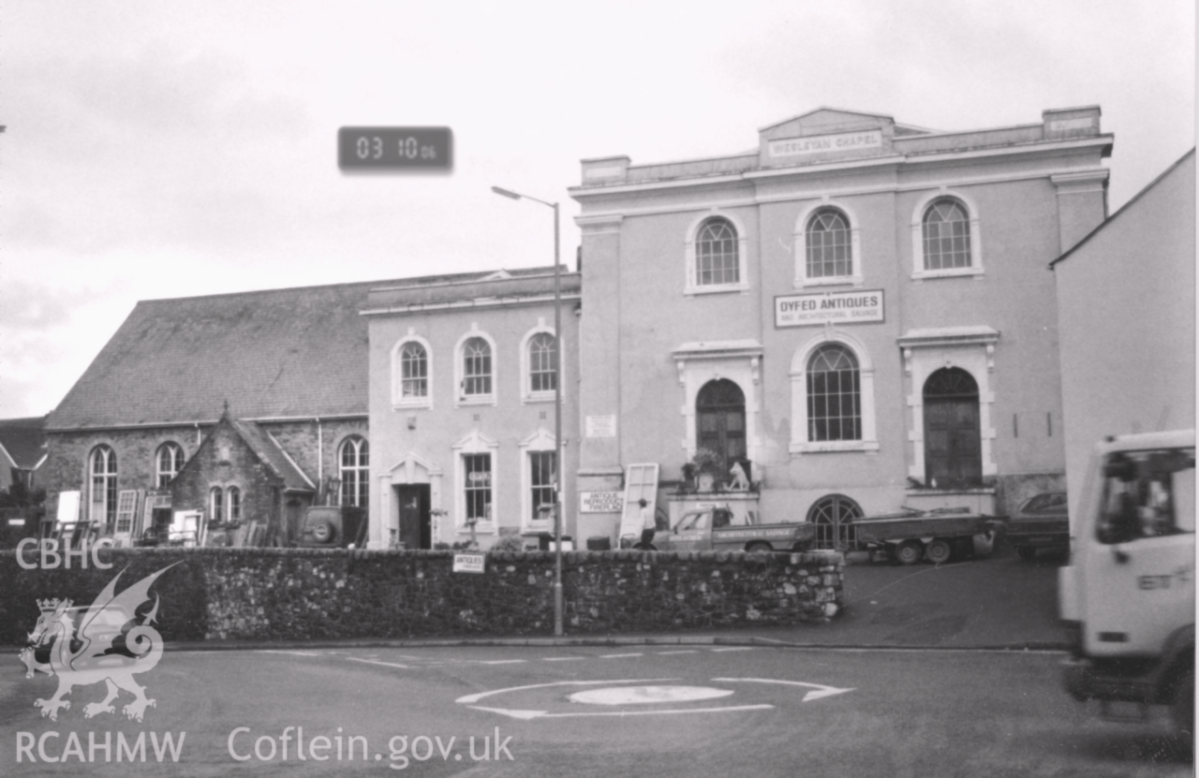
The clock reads 3:10
